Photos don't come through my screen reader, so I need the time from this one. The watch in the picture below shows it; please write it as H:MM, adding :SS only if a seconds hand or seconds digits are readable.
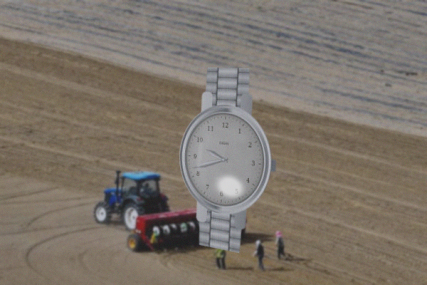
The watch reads 9:42
